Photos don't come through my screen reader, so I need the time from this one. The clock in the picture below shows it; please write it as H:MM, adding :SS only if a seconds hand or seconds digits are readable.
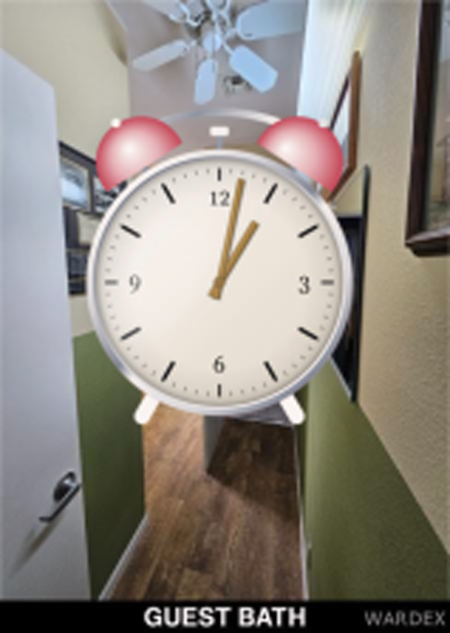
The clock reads 1:02
